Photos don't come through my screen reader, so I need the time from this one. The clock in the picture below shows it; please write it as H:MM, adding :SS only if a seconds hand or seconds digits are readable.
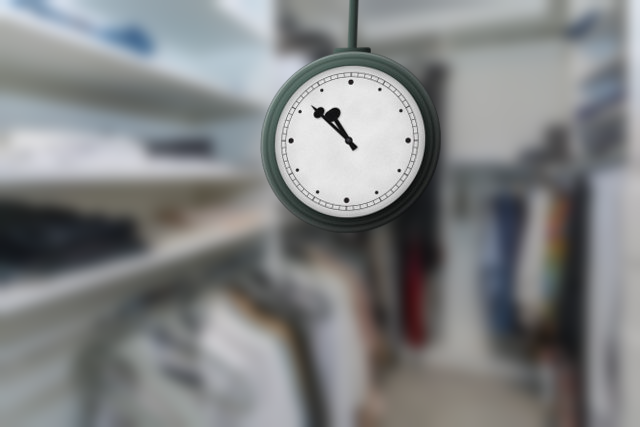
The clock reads 10:52
